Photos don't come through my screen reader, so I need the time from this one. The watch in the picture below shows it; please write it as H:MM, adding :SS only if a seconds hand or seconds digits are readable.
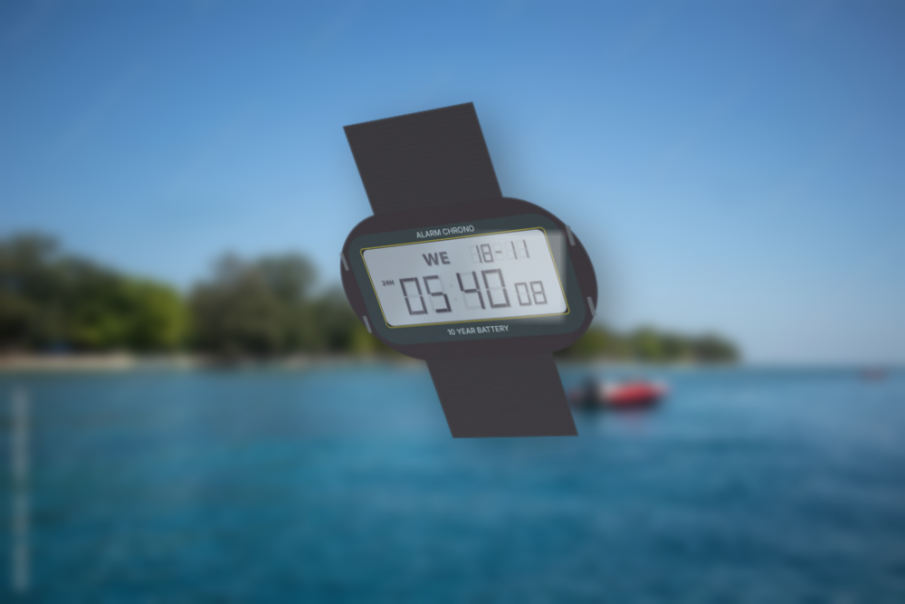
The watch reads 5:40:08
